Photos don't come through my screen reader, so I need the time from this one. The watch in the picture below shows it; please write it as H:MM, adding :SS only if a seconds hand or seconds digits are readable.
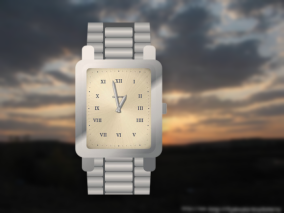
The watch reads 12:58
